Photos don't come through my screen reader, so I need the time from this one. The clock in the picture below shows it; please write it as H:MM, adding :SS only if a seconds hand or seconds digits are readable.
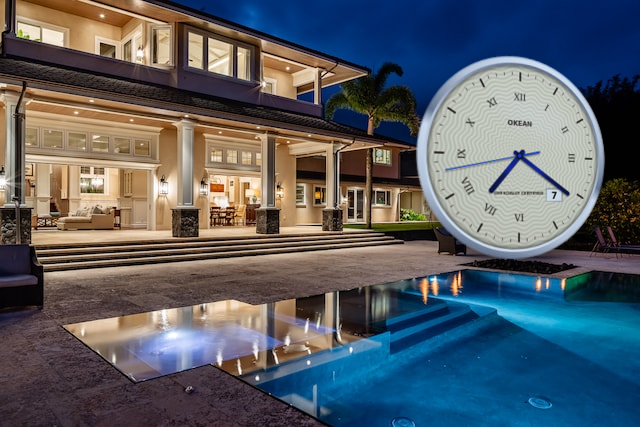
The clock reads 7:20:43
